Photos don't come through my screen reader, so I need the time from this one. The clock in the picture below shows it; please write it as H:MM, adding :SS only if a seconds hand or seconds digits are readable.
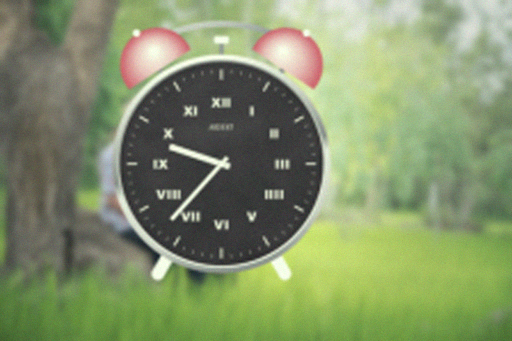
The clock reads 9:37
